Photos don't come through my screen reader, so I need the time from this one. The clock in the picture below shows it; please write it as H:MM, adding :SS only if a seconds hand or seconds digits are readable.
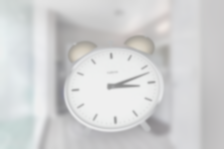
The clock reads 3:12
